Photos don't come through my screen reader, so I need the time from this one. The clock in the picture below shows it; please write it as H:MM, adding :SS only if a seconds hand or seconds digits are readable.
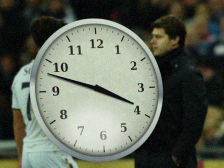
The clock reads 3:48
